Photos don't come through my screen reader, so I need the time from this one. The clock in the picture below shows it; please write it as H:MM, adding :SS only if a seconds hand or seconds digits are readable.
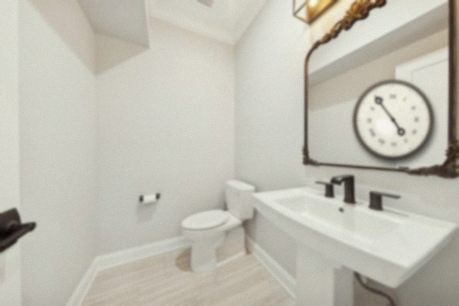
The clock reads 4:54
